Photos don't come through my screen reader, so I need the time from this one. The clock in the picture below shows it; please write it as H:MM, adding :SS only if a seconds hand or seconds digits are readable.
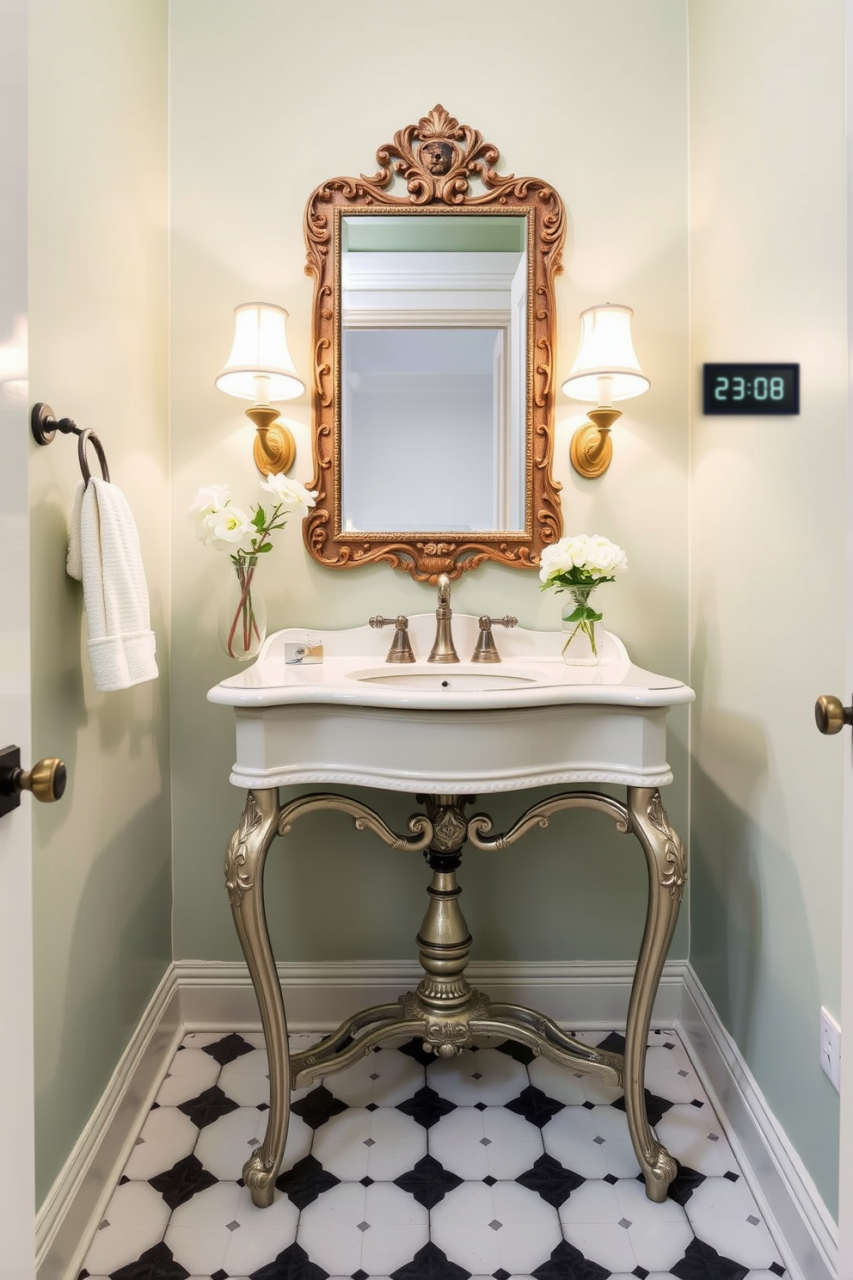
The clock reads 23:08
